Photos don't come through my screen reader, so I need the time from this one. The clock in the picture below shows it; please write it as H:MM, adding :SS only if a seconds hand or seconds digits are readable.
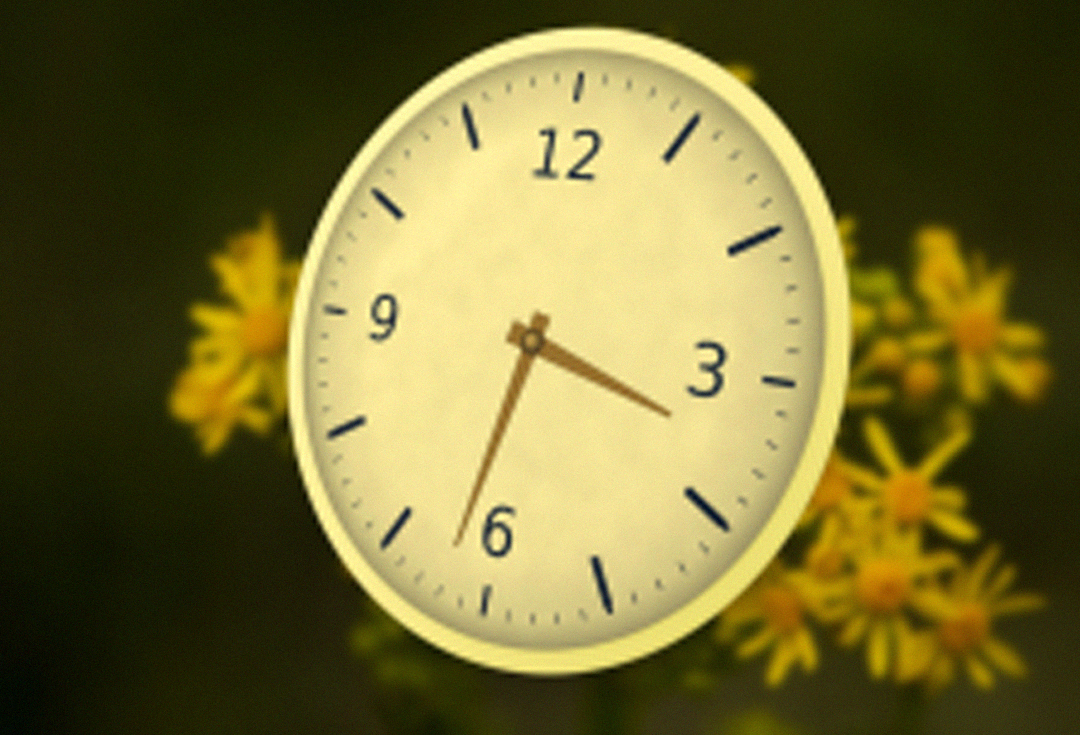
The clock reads 3:32
